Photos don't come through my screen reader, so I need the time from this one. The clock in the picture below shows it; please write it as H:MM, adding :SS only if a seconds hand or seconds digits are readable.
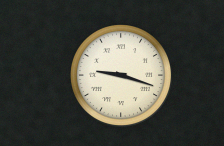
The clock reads 9:18
